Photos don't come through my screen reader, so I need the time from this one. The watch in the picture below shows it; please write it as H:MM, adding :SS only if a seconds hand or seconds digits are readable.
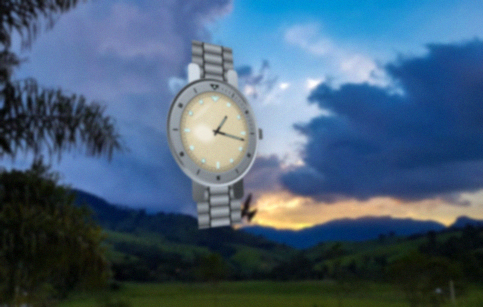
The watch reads 1:17
